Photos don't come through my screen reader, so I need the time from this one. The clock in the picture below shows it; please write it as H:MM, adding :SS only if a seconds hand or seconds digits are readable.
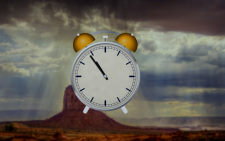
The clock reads 10:54
